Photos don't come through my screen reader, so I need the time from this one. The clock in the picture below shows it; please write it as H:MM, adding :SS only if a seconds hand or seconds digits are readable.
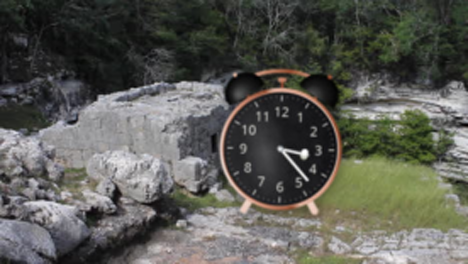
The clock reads 3:23
